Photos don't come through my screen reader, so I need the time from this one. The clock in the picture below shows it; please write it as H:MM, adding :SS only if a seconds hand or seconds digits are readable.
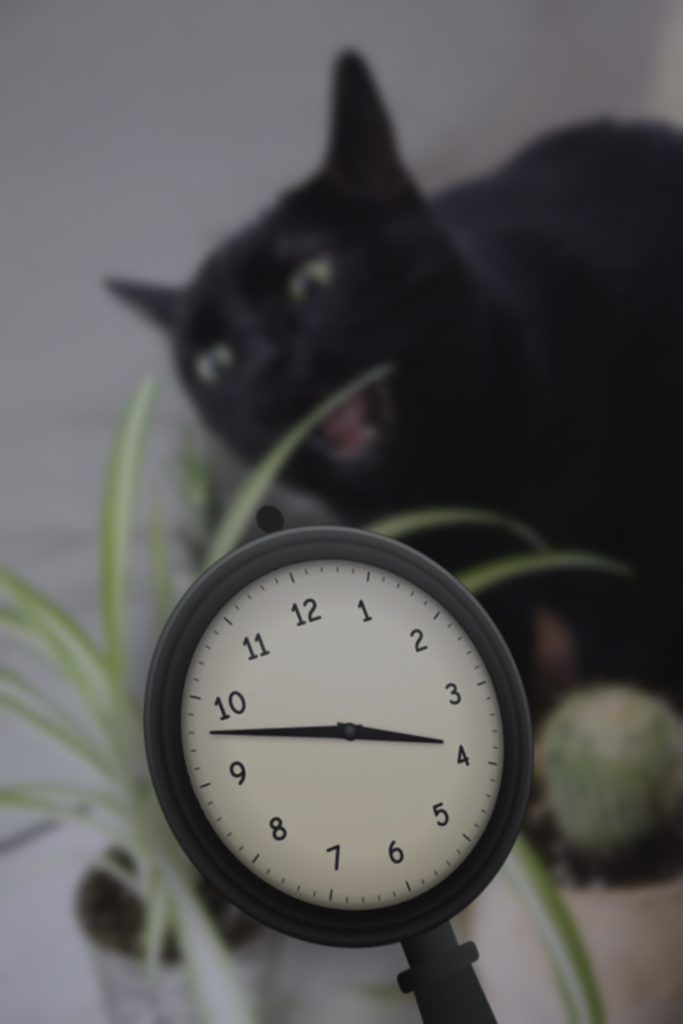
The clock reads 3:48
